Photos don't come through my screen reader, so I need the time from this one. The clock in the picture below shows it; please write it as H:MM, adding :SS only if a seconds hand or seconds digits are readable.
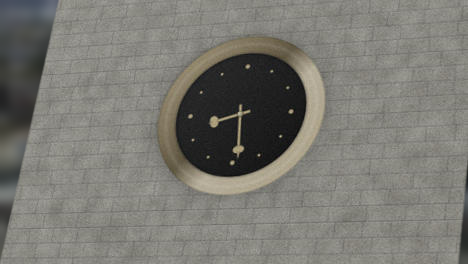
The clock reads 8:29
